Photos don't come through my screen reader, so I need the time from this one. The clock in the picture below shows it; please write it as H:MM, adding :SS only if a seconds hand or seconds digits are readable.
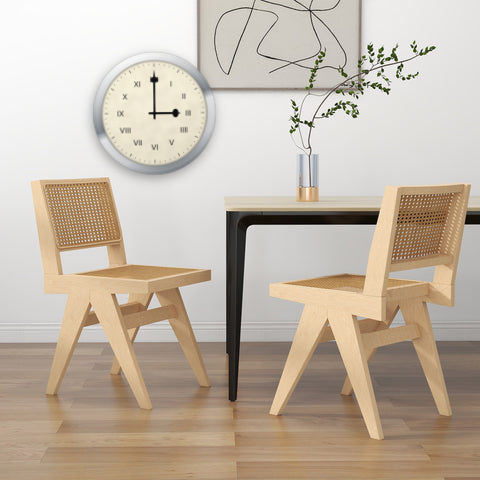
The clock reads 3:00
